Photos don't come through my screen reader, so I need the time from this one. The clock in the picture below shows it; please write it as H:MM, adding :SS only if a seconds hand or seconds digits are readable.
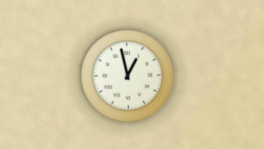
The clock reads 12:58
